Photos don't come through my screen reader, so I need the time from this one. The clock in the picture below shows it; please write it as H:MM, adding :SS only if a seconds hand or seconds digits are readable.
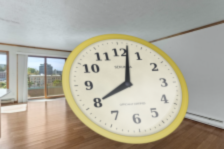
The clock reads 8:02
